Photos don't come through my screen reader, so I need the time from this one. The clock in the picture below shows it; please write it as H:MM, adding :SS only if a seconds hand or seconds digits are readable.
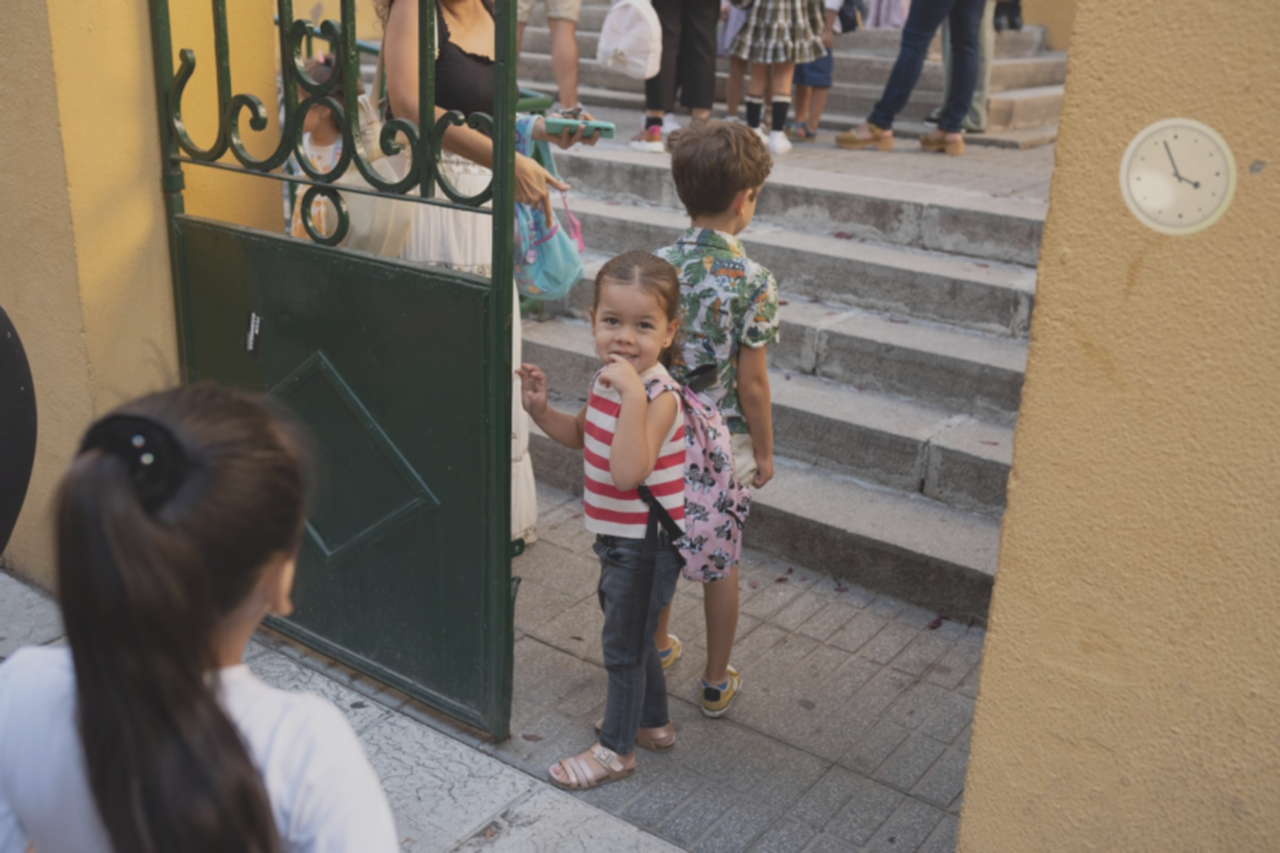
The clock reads 3:57
